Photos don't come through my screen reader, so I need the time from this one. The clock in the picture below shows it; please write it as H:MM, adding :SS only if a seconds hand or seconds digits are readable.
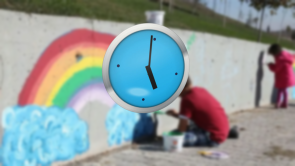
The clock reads 4:59
